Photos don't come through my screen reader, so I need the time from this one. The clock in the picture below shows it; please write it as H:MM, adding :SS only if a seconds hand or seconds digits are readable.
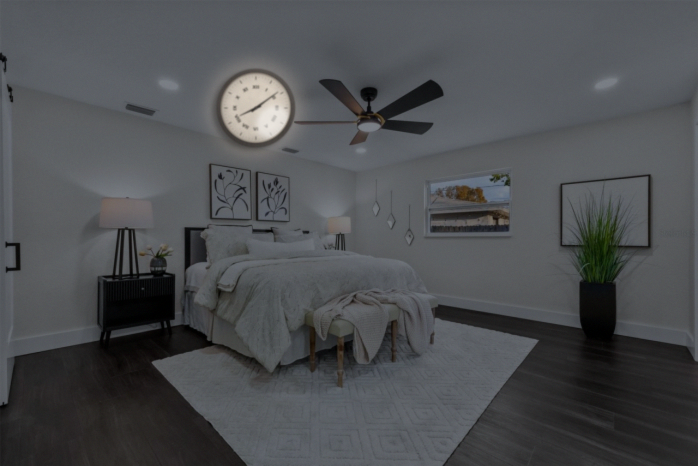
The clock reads 8:09
